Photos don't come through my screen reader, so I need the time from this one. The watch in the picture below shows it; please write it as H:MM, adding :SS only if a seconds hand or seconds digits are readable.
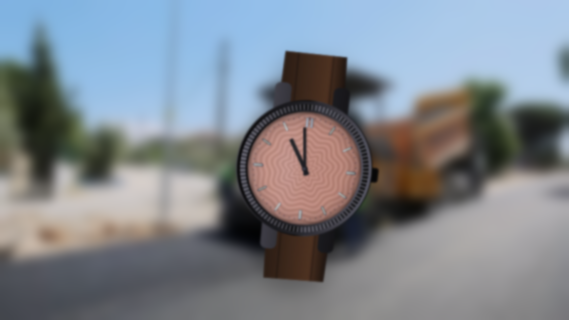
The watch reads 10:59
